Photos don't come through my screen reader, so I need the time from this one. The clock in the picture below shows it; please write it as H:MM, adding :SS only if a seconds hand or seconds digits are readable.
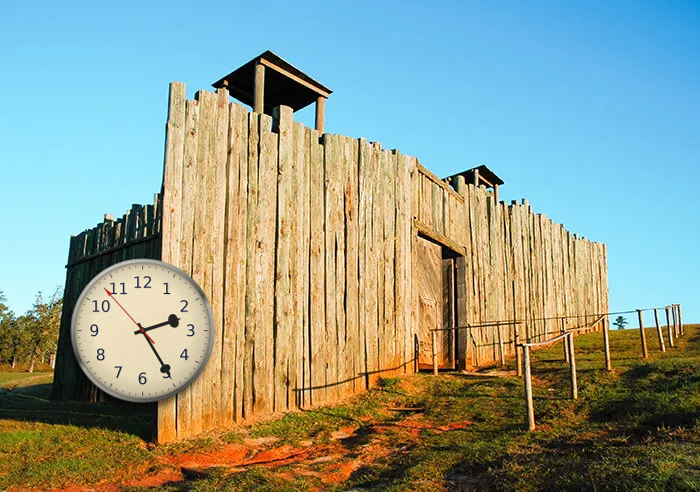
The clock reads 2:24:53
